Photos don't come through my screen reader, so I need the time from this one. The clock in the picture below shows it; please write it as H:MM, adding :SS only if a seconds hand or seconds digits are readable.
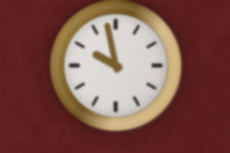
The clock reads 9:58
